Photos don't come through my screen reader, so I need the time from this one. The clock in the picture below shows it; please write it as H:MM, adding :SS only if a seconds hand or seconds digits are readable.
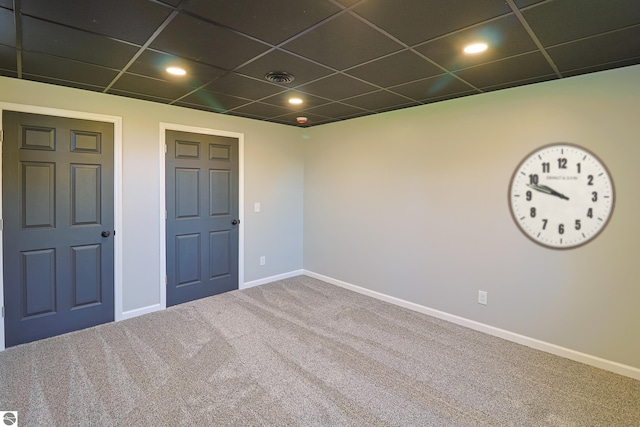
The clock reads 9:48
